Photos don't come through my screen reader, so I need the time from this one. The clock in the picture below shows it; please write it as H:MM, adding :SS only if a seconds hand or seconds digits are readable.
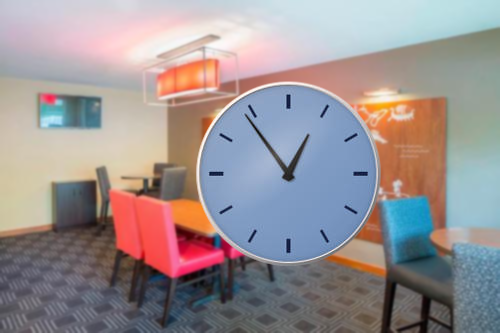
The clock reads 12:54
